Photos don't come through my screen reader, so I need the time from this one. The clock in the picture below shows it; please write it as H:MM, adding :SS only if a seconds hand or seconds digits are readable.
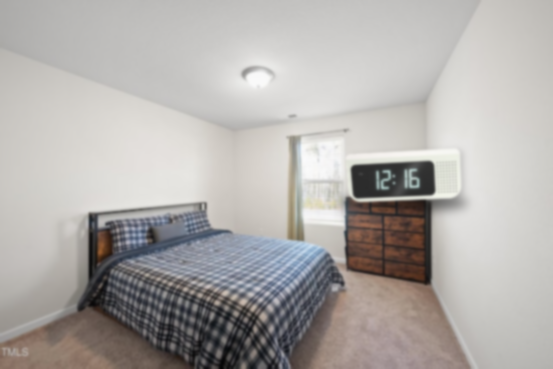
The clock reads 12:16
